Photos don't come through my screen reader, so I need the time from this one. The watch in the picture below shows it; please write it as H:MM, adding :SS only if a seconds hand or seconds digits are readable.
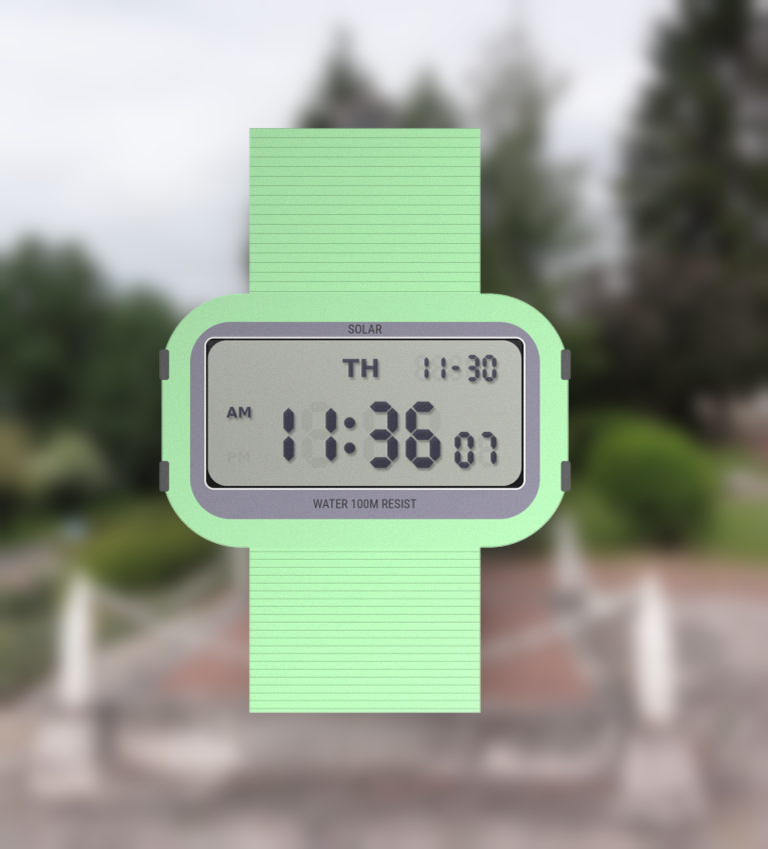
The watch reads 11:36:07
